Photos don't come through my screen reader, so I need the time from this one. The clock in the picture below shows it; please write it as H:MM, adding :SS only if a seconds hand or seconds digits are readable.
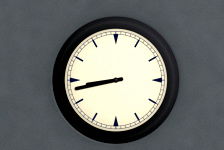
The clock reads 8:43
